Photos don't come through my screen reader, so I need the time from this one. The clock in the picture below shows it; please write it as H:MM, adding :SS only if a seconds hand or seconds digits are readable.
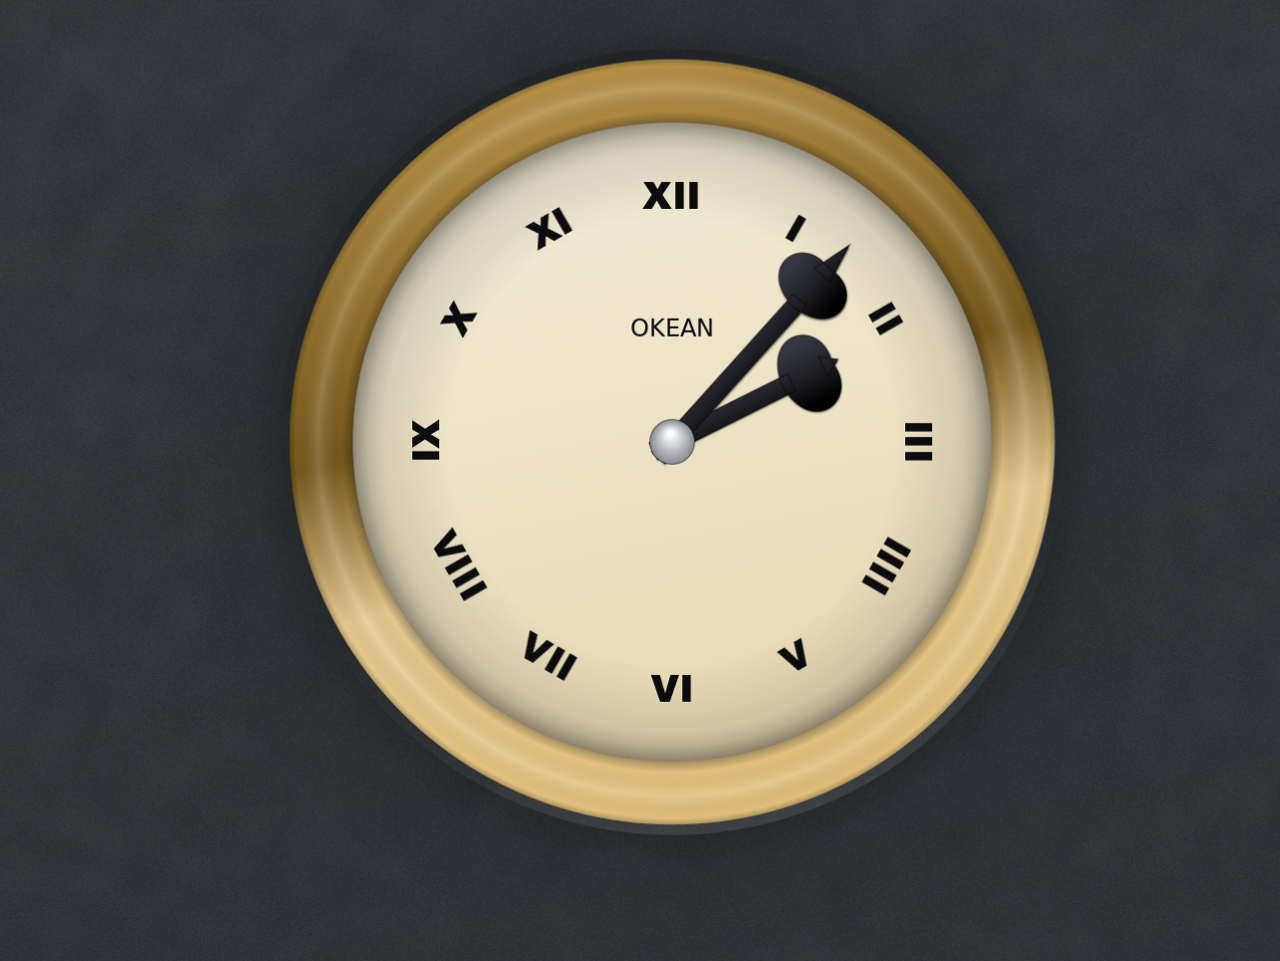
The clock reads 2:07
